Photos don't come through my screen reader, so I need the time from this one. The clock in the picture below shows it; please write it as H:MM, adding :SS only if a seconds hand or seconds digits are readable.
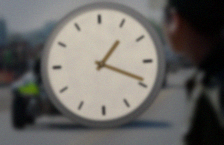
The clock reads 1:19
